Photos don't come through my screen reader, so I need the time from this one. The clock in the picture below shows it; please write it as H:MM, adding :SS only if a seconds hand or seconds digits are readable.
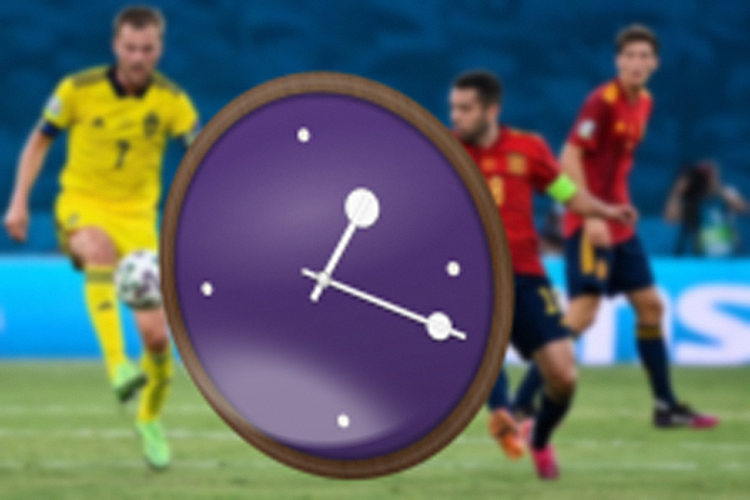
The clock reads 1:19
